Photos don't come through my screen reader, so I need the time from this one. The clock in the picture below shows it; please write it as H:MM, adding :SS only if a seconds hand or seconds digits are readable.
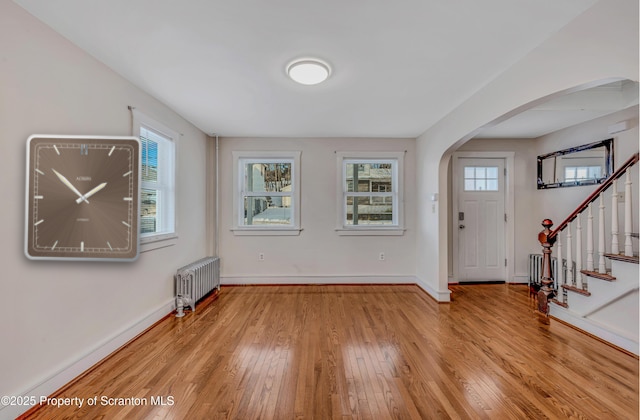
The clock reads 1:52
